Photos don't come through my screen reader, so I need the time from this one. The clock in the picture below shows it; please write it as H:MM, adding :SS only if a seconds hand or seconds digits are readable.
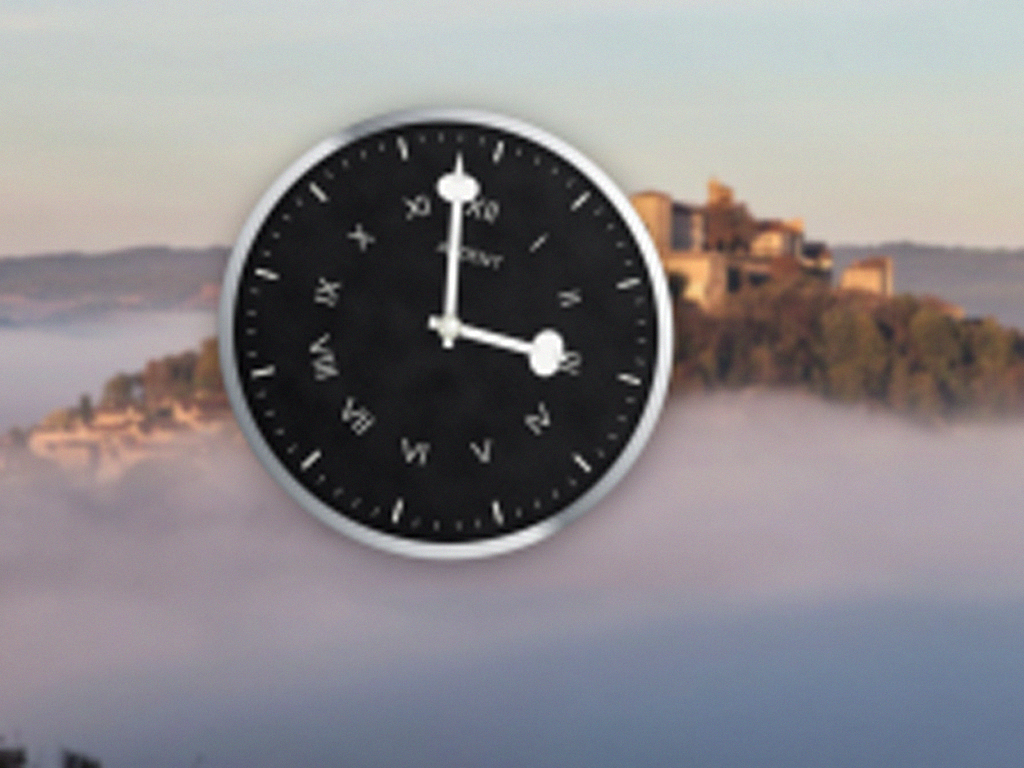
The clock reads 2:58
